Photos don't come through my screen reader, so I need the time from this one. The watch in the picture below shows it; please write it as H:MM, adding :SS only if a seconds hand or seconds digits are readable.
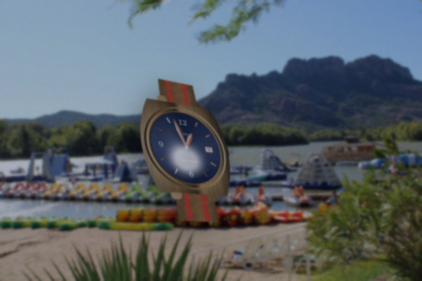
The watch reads 12:57
